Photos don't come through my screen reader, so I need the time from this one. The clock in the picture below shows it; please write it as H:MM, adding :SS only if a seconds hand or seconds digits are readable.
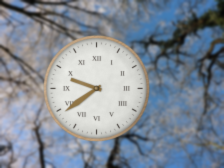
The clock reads 9:39
